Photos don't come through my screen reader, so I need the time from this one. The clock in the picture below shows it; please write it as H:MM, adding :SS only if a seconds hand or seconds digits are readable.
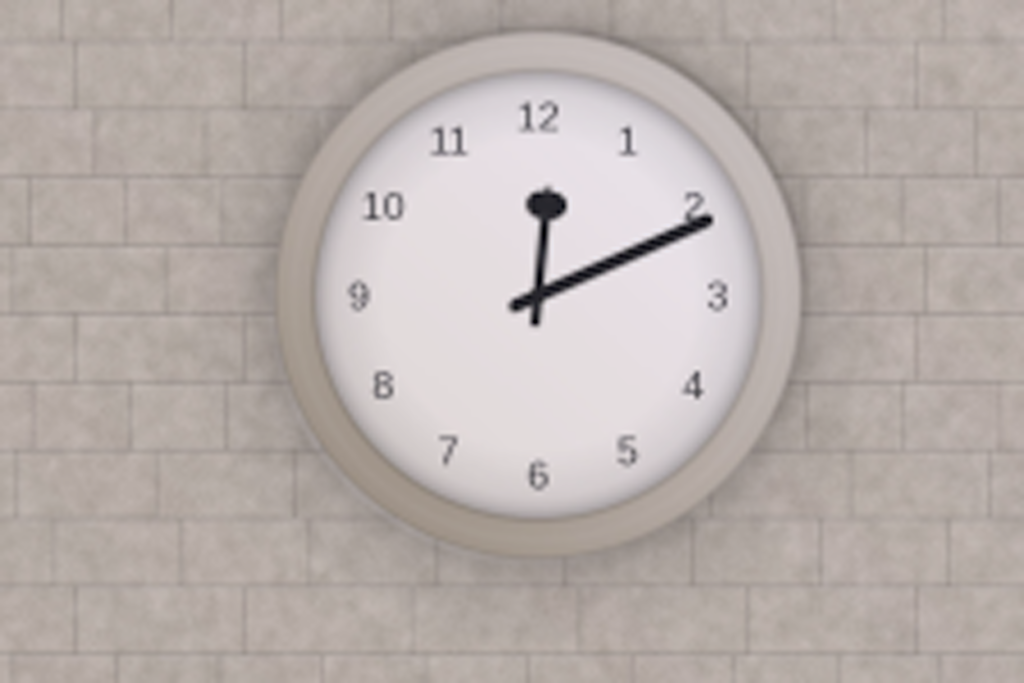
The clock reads 12:11
